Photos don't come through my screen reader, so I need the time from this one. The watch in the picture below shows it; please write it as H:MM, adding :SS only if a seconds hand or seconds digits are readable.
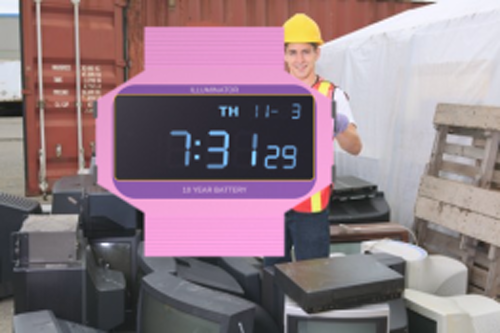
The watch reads 7:31:29
